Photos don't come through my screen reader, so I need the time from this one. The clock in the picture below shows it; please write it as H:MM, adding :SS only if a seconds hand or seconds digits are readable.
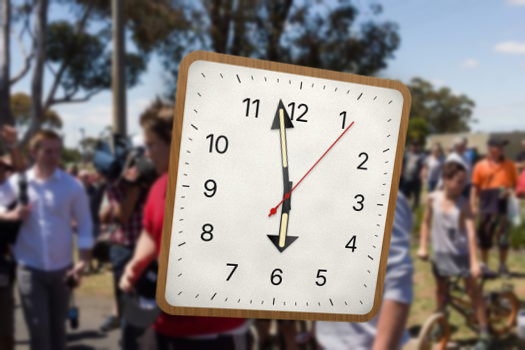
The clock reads 5:58:06
